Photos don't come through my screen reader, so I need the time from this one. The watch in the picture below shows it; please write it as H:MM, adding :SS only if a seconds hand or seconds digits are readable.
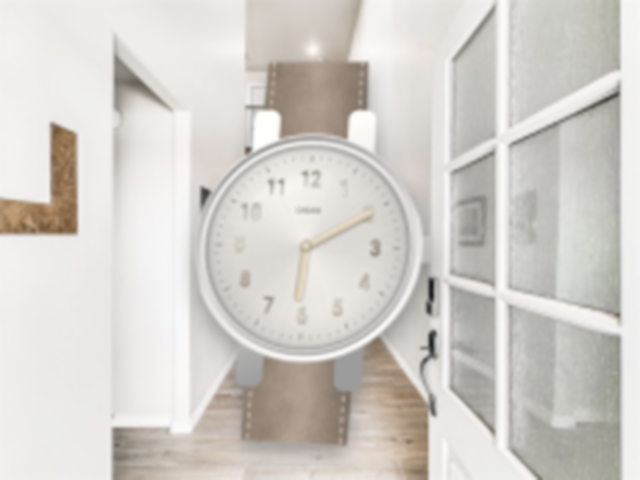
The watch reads 6:10
